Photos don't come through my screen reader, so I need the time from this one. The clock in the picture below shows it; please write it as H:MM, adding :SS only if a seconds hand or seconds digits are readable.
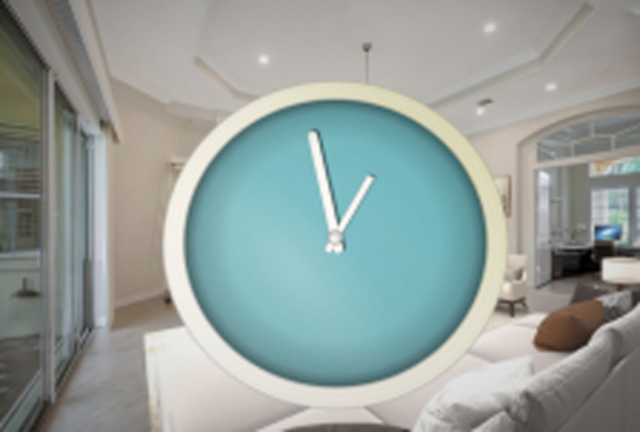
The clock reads 12:58
